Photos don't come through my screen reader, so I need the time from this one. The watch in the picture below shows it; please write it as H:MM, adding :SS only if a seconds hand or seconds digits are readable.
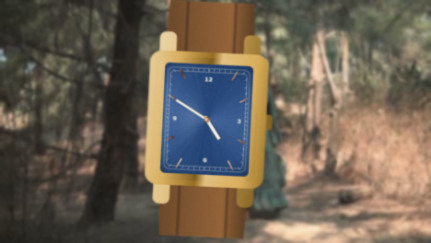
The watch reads 4:50
